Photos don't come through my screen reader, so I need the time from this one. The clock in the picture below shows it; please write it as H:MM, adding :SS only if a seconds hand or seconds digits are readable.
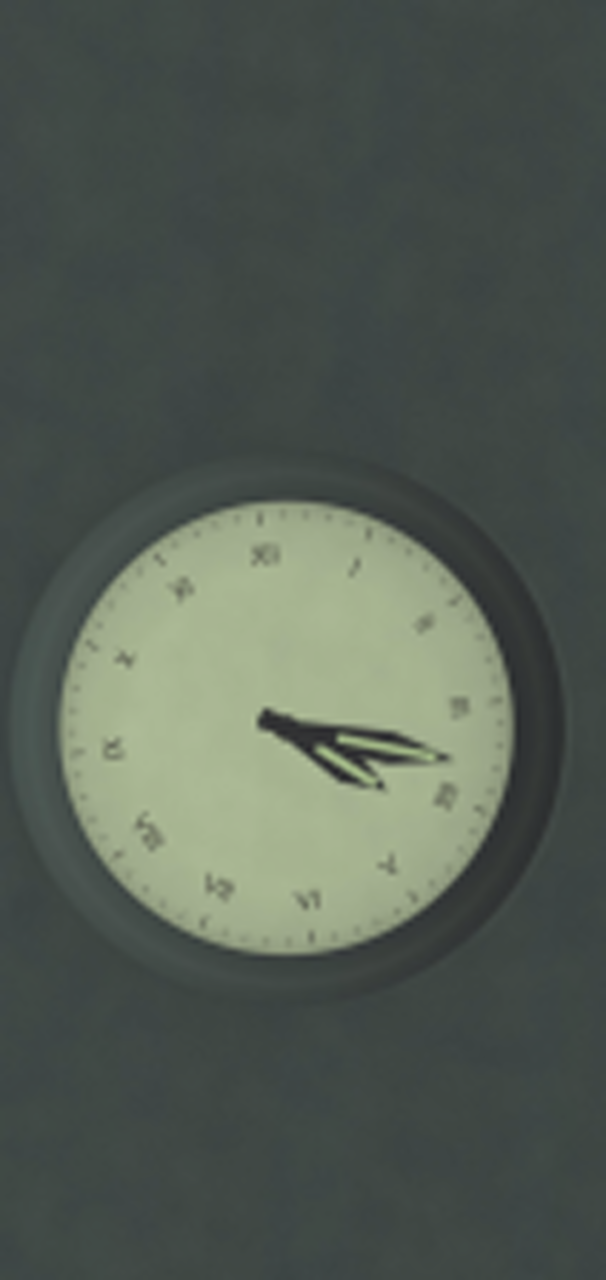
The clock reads 4:18
